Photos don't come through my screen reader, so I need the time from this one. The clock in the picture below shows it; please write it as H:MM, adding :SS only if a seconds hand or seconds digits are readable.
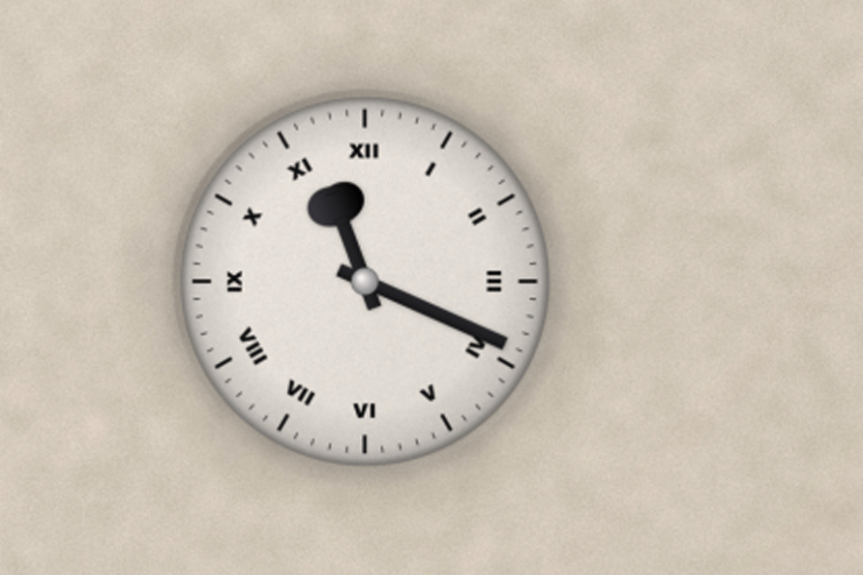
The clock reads 11:19
